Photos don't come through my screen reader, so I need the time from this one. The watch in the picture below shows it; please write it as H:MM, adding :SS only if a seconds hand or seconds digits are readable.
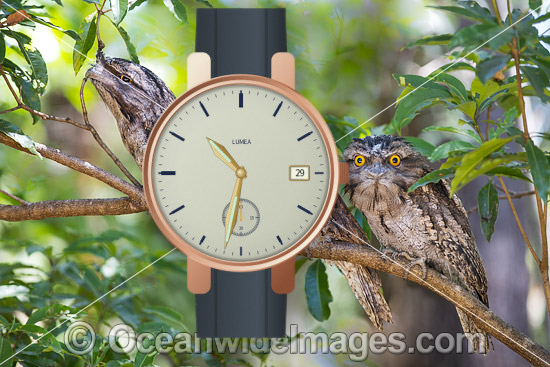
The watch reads 10:32
